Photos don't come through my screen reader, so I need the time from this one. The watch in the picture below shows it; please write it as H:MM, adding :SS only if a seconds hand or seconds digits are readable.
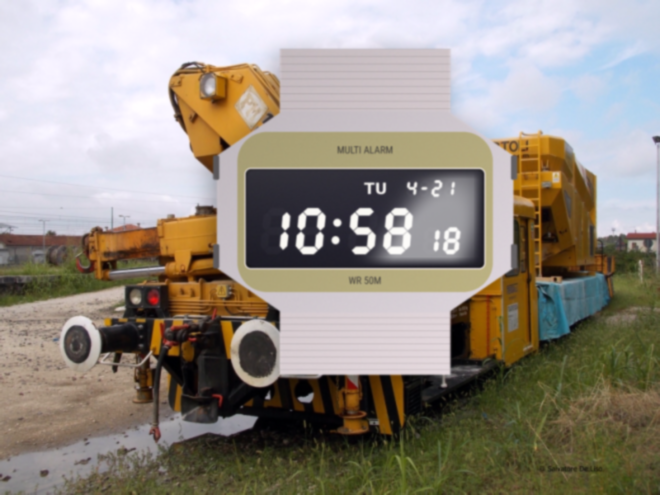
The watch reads 10:58:18
